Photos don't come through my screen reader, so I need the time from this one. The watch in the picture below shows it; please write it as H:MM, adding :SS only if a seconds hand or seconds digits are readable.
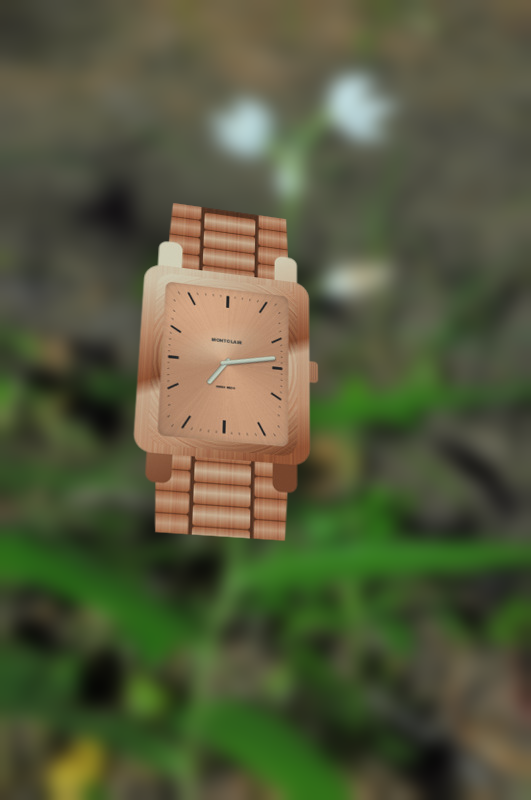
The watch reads 7:13
